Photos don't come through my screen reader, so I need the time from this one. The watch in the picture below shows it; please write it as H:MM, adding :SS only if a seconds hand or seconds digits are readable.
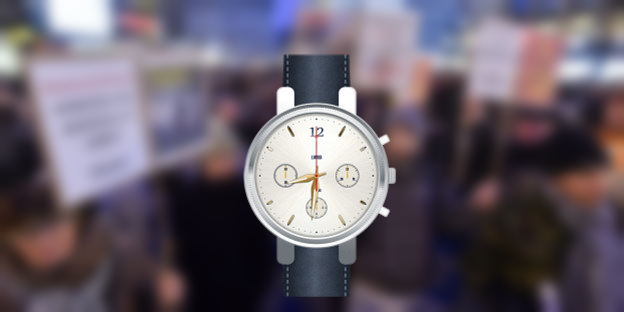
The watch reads 8:31
